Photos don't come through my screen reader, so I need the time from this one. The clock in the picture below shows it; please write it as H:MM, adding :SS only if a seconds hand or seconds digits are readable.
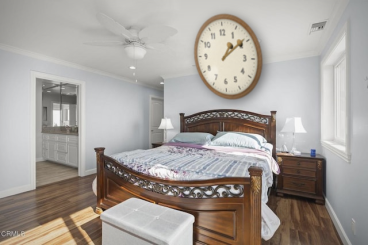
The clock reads 1:09
